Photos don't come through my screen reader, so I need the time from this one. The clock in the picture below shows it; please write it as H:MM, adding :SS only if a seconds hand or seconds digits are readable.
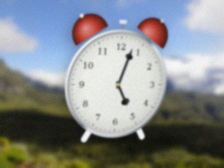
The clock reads 5:03
